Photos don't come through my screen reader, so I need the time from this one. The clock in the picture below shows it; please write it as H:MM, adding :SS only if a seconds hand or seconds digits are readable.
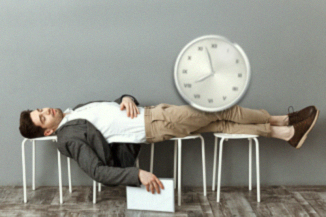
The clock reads 7:57
